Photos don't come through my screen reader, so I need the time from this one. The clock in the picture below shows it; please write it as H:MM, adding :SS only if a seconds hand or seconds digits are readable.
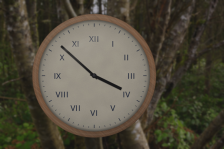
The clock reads 3:52
